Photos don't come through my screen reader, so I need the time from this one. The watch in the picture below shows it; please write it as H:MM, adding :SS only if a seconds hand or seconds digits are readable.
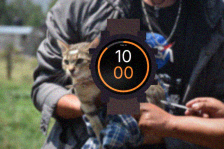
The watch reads 10:00
